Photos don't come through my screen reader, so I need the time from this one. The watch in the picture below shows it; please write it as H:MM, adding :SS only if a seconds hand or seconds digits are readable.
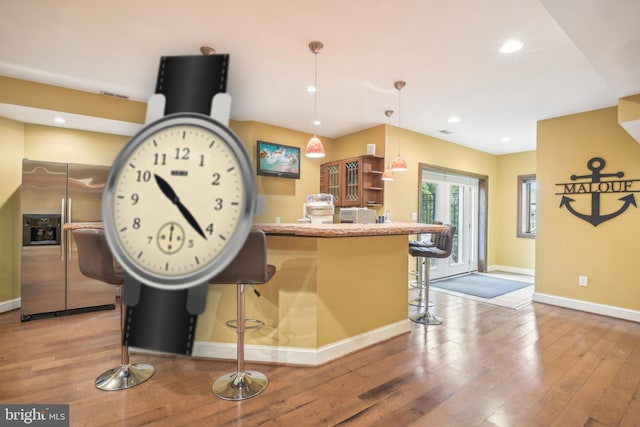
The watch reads 10:22
